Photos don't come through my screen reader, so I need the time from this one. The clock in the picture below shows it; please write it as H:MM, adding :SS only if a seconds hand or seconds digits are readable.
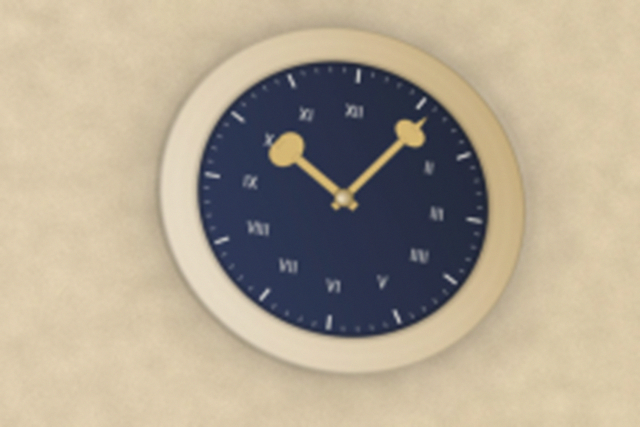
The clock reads 10:06
